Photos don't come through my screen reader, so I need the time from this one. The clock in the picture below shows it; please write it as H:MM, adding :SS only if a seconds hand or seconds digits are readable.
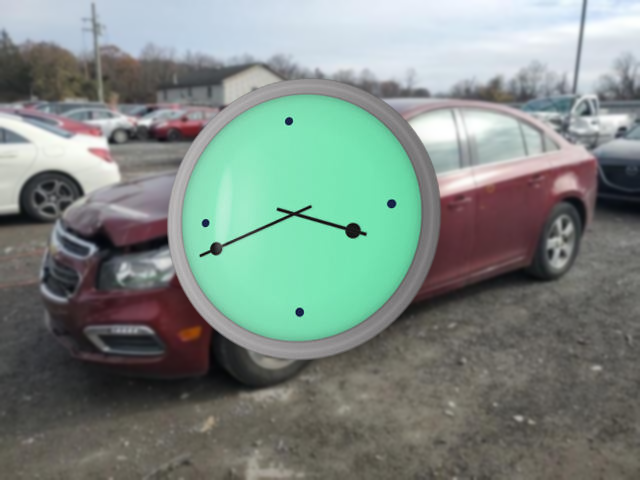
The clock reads 3:42
